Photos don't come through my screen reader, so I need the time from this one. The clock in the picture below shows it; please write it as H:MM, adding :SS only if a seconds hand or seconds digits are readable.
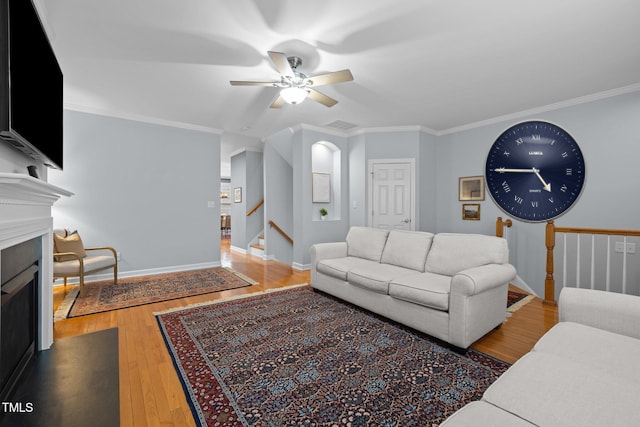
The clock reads 4:45
